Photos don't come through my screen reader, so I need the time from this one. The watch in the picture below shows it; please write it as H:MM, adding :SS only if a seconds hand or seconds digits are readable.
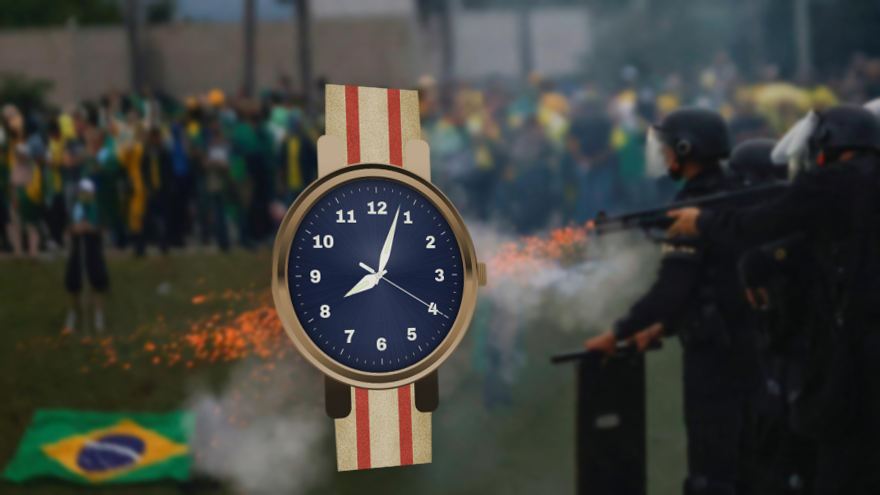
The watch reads 8:03:20
